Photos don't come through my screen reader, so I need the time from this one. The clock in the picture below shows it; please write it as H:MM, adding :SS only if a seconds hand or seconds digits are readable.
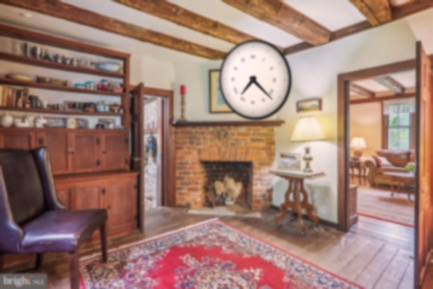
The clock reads 7:22
